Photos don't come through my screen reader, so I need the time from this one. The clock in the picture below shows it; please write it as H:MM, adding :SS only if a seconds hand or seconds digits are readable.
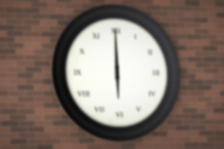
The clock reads 6:00
